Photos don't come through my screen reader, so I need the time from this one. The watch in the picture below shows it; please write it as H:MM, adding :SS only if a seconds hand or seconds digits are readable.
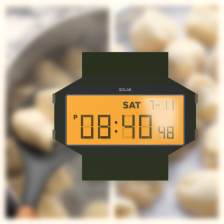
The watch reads 8:40:48
